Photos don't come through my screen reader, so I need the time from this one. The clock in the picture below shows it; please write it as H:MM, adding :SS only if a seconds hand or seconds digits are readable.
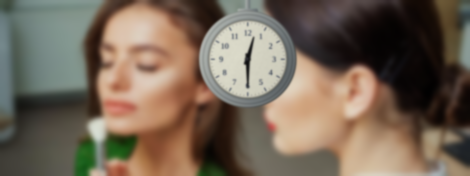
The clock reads 12:30
